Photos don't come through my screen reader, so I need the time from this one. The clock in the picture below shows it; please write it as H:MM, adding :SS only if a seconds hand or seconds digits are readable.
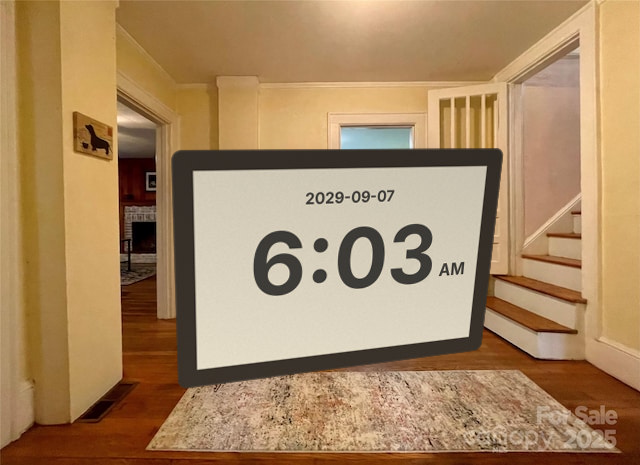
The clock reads 6:03
